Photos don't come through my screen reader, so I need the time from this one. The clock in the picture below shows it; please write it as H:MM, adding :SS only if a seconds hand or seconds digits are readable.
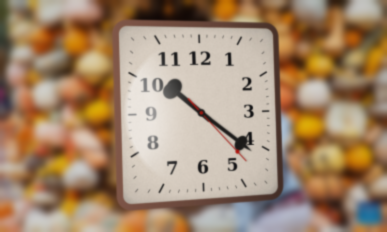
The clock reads 10:21:23
